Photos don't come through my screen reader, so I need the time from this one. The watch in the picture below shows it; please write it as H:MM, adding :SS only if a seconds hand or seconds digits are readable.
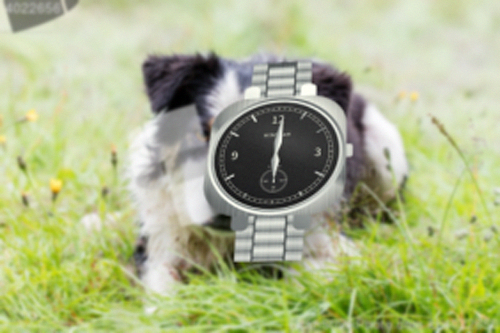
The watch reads 6:01
